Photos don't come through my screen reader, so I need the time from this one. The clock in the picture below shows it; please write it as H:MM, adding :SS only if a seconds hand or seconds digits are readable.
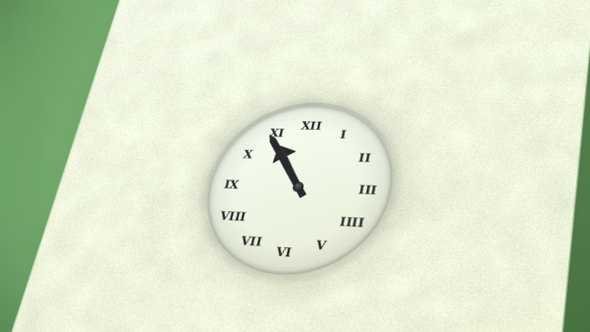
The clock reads 10:54
